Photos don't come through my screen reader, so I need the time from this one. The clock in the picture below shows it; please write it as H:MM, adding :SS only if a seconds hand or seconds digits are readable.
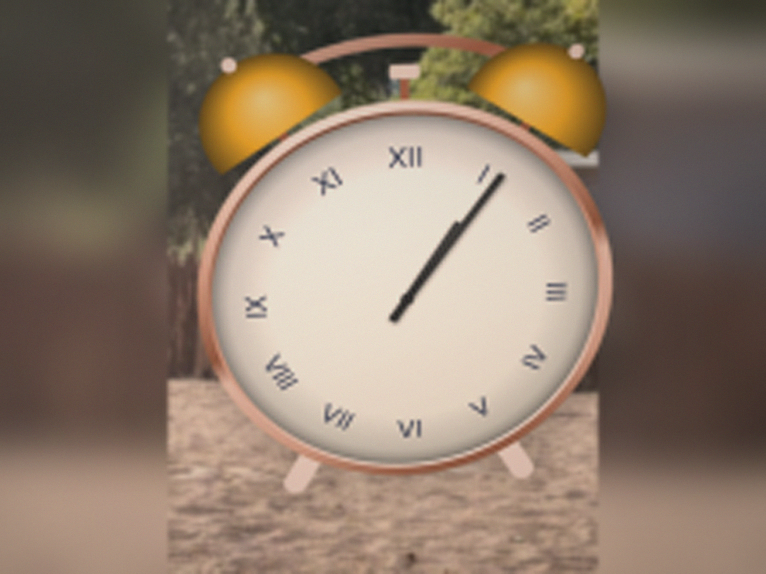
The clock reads 1:06
